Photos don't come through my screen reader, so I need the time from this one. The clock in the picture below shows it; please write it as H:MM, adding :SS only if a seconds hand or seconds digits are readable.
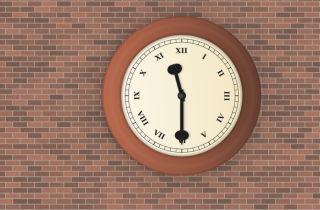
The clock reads 11:30
